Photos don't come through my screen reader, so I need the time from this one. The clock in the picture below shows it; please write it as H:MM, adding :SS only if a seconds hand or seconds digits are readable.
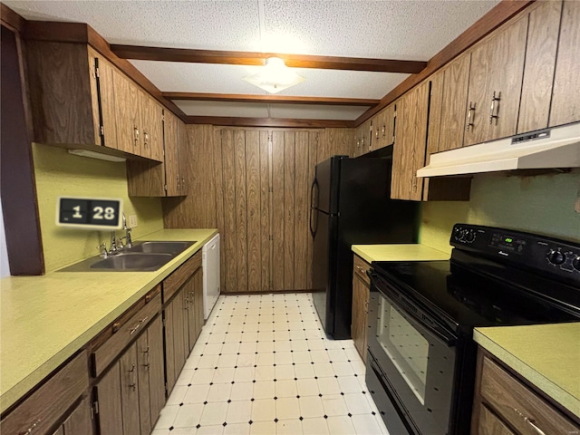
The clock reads 1:28
